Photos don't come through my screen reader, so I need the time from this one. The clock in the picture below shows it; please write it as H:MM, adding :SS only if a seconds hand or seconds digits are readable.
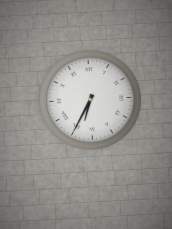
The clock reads 6:35
